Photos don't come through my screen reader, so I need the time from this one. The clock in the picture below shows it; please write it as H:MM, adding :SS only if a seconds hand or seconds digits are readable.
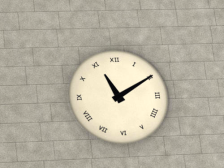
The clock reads 11:10
